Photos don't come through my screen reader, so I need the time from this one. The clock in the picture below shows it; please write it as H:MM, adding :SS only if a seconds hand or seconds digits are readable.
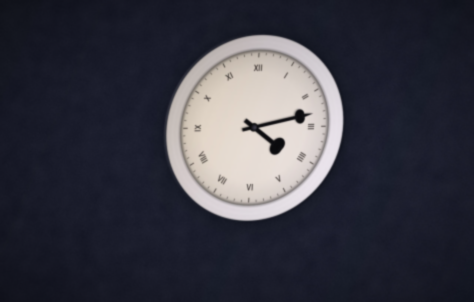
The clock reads 4:13
